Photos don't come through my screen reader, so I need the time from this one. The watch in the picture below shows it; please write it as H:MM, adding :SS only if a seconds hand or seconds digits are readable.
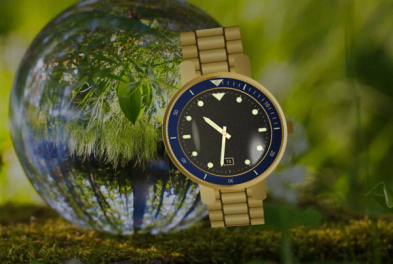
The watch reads 10:32
